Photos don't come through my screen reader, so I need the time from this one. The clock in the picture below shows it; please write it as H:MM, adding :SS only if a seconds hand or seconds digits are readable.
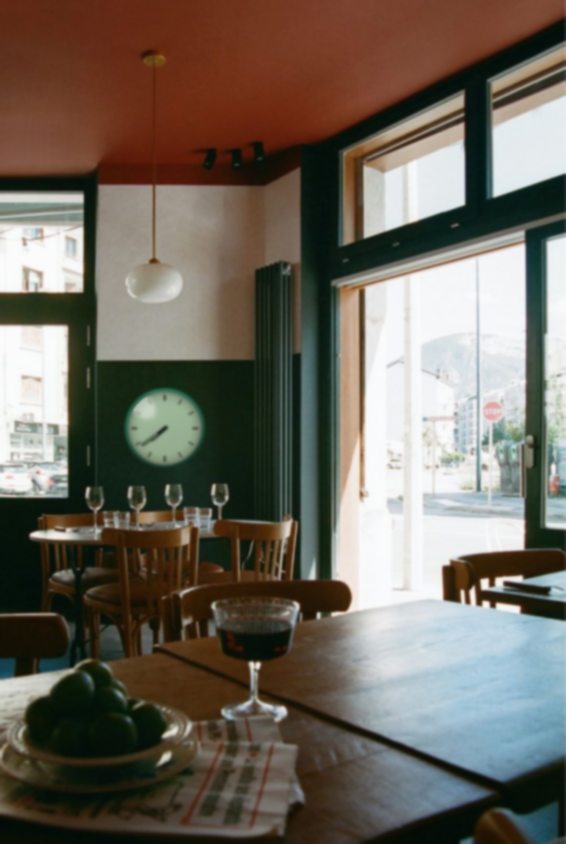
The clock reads 7:39
